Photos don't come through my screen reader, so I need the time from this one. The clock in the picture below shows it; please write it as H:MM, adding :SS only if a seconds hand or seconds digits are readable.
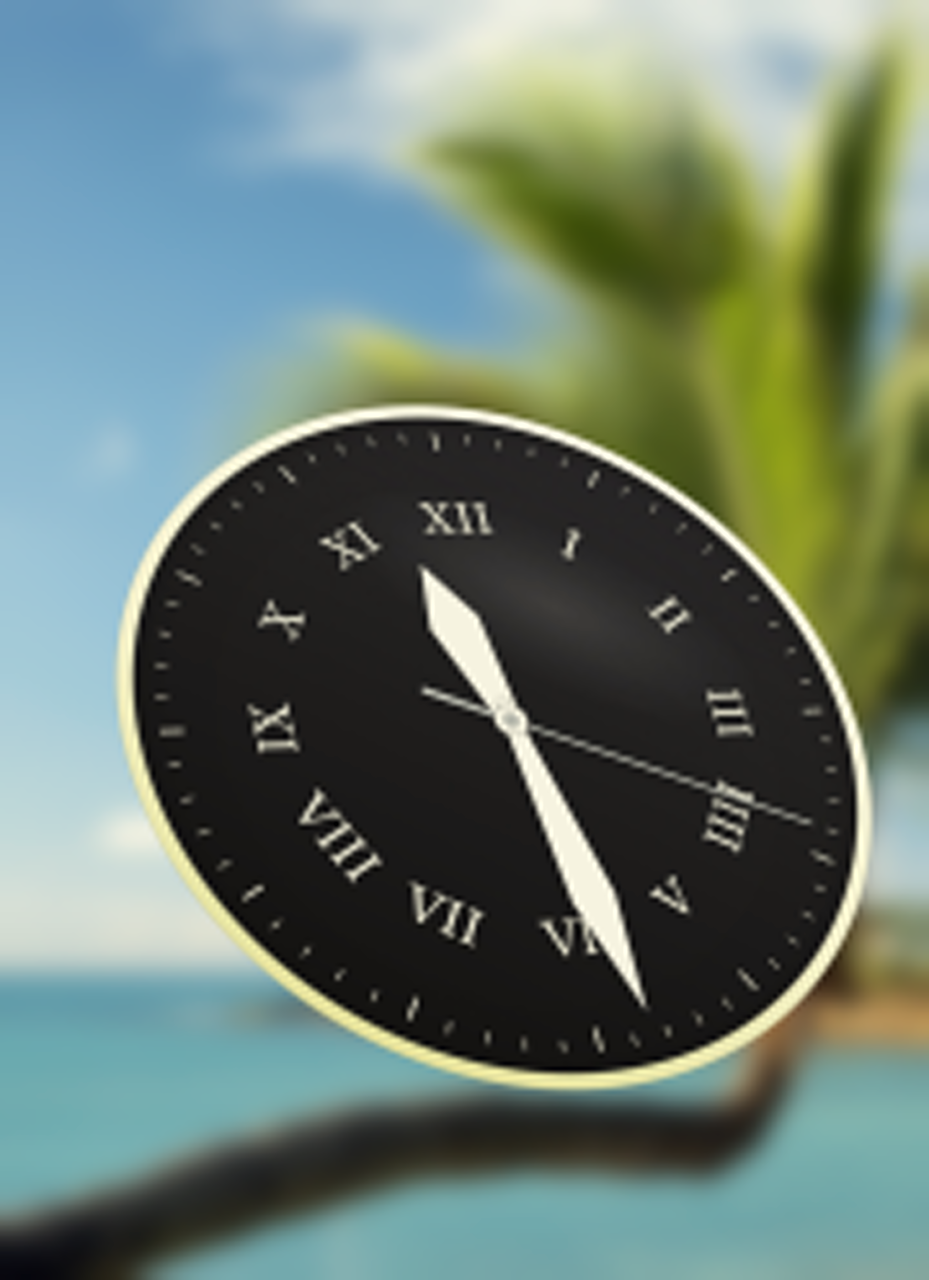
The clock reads 11:28:19
